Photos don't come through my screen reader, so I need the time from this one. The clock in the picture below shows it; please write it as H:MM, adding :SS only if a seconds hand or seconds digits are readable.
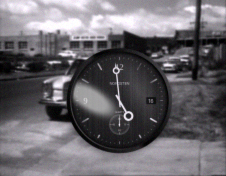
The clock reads 4:59
